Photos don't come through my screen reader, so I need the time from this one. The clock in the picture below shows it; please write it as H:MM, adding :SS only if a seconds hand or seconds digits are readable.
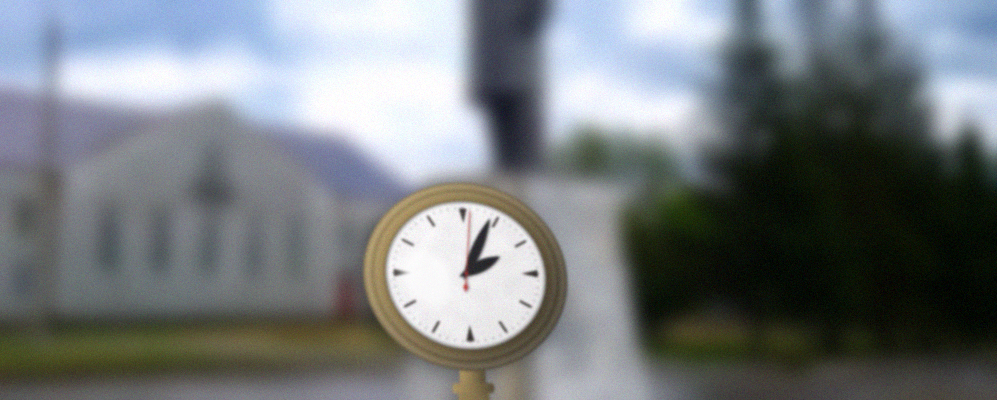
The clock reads 2:04:01
